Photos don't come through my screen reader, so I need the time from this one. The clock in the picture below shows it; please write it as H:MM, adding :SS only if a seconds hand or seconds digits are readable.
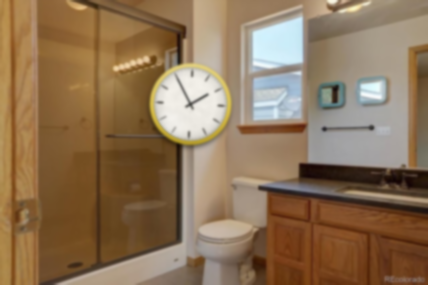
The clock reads 1:55
